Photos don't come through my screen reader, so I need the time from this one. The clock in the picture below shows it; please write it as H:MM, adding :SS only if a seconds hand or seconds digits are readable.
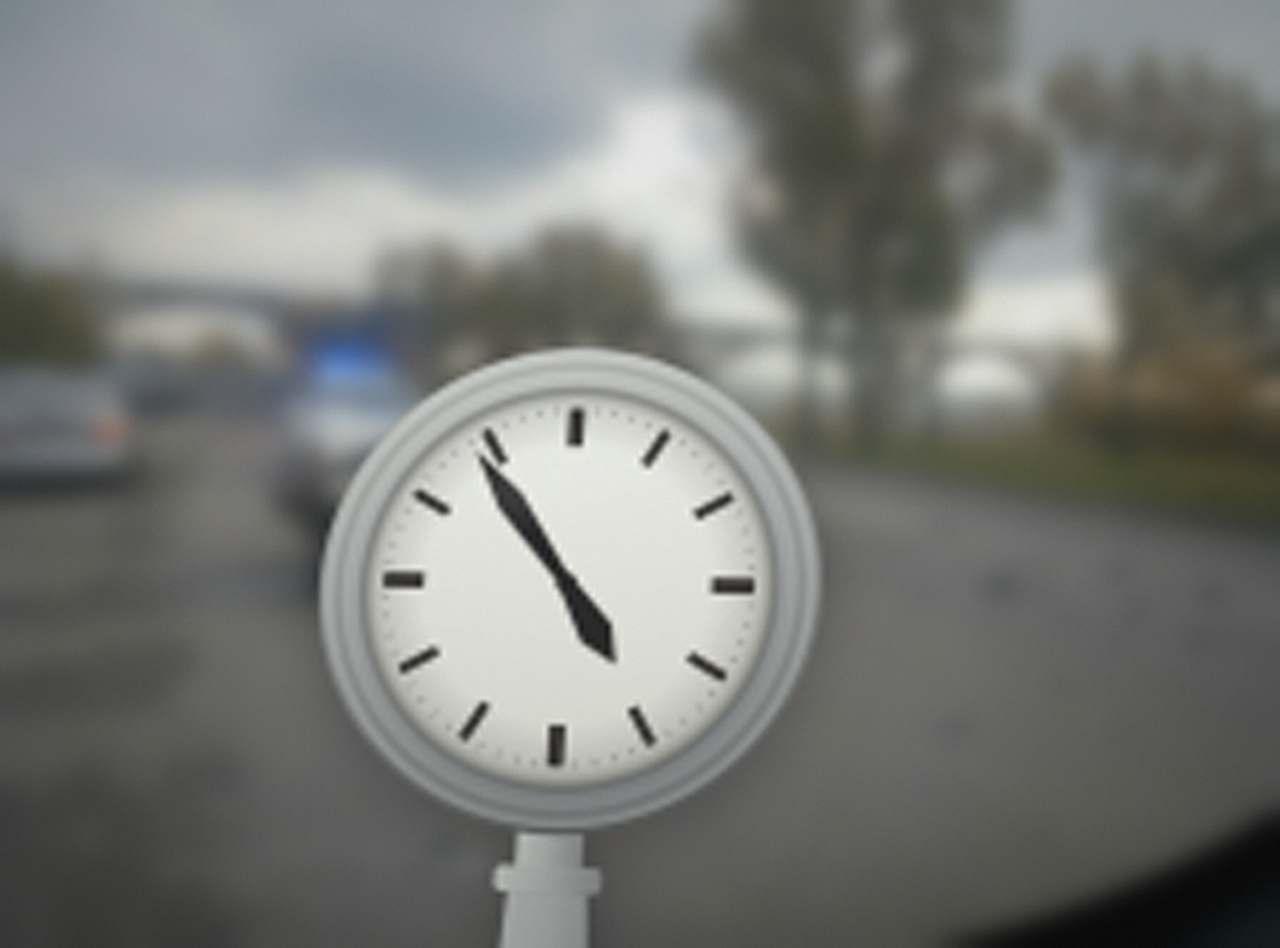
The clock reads 4:54
